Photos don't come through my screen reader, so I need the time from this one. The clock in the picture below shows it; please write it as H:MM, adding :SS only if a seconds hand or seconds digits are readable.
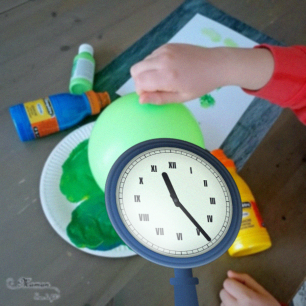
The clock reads 11:24
